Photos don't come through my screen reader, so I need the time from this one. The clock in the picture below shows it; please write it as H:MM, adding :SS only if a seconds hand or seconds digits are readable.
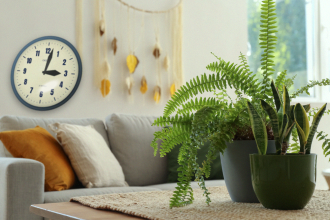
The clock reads 3:02
